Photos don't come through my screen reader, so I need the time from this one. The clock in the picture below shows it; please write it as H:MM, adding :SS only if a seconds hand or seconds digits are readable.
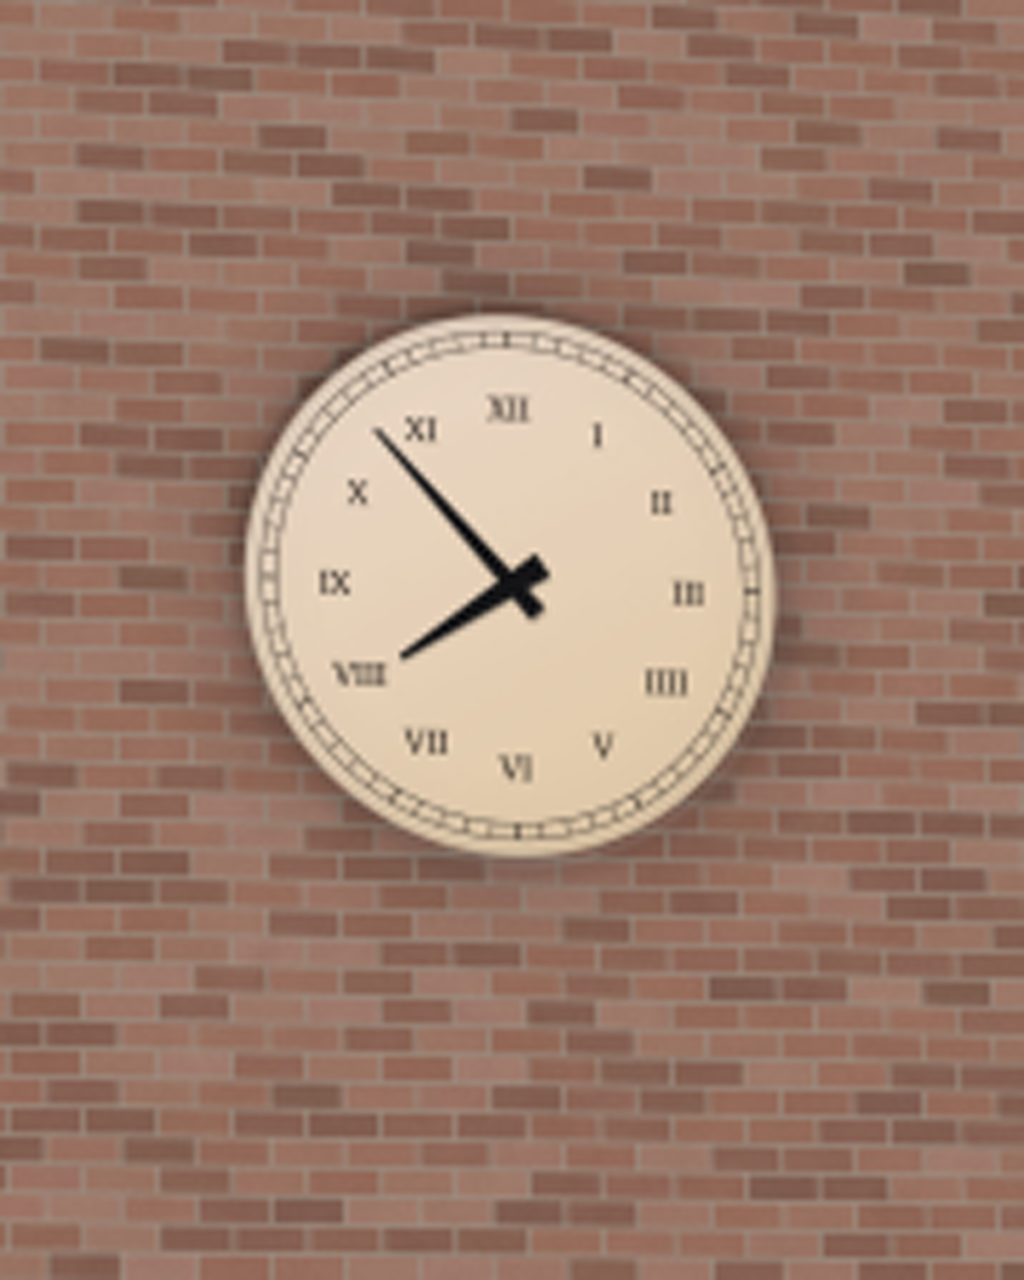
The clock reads 7:53
